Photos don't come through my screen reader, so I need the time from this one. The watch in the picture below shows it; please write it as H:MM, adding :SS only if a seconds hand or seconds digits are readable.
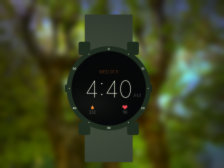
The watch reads 4:40
